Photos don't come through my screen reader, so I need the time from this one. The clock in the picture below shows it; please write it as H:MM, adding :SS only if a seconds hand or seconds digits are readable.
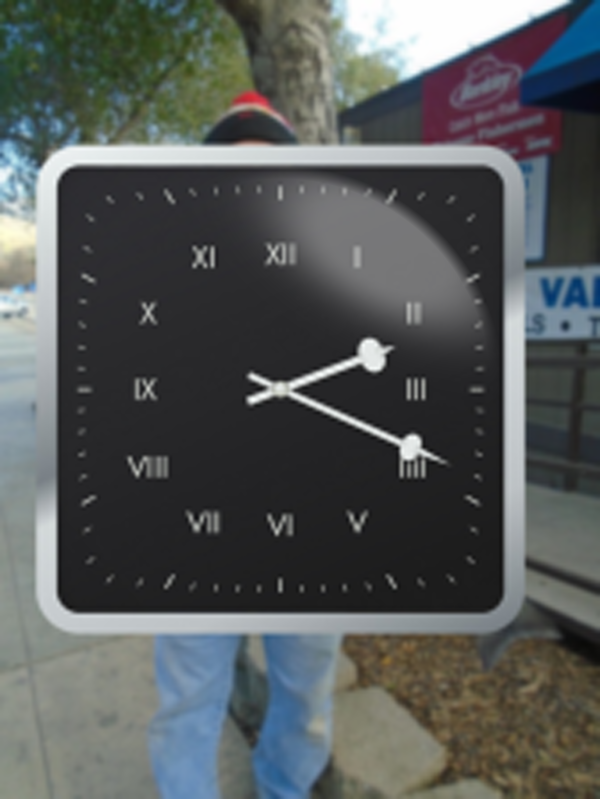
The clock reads 2:19
